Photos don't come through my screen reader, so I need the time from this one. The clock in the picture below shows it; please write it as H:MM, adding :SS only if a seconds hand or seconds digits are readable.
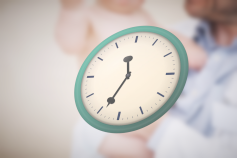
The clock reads 11:34
